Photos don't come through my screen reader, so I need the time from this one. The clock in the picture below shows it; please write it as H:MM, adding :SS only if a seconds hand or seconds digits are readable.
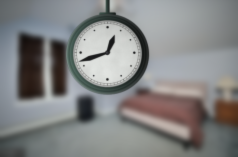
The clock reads 12:42
